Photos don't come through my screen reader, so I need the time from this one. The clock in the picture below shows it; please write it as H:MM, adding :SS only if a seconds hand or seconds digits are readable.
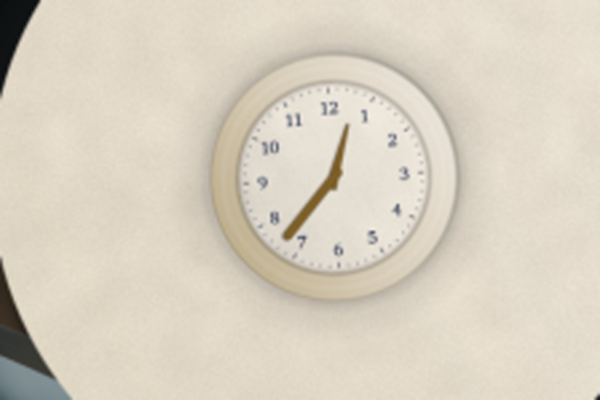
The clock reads 12:37
